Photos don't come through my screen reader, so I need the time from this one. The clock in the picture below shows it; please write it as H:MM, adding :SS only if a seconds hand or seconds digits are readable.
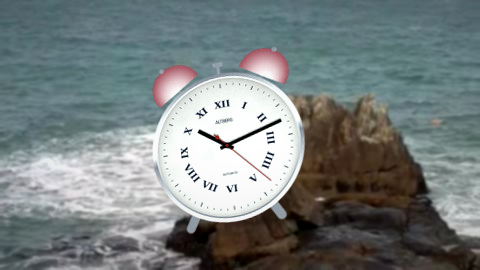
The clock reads 10:12:23
